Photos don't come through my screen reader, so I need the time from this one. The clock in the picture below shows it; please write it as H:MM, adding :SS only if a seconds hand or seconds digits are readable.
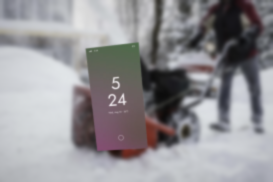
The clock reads 5:24
